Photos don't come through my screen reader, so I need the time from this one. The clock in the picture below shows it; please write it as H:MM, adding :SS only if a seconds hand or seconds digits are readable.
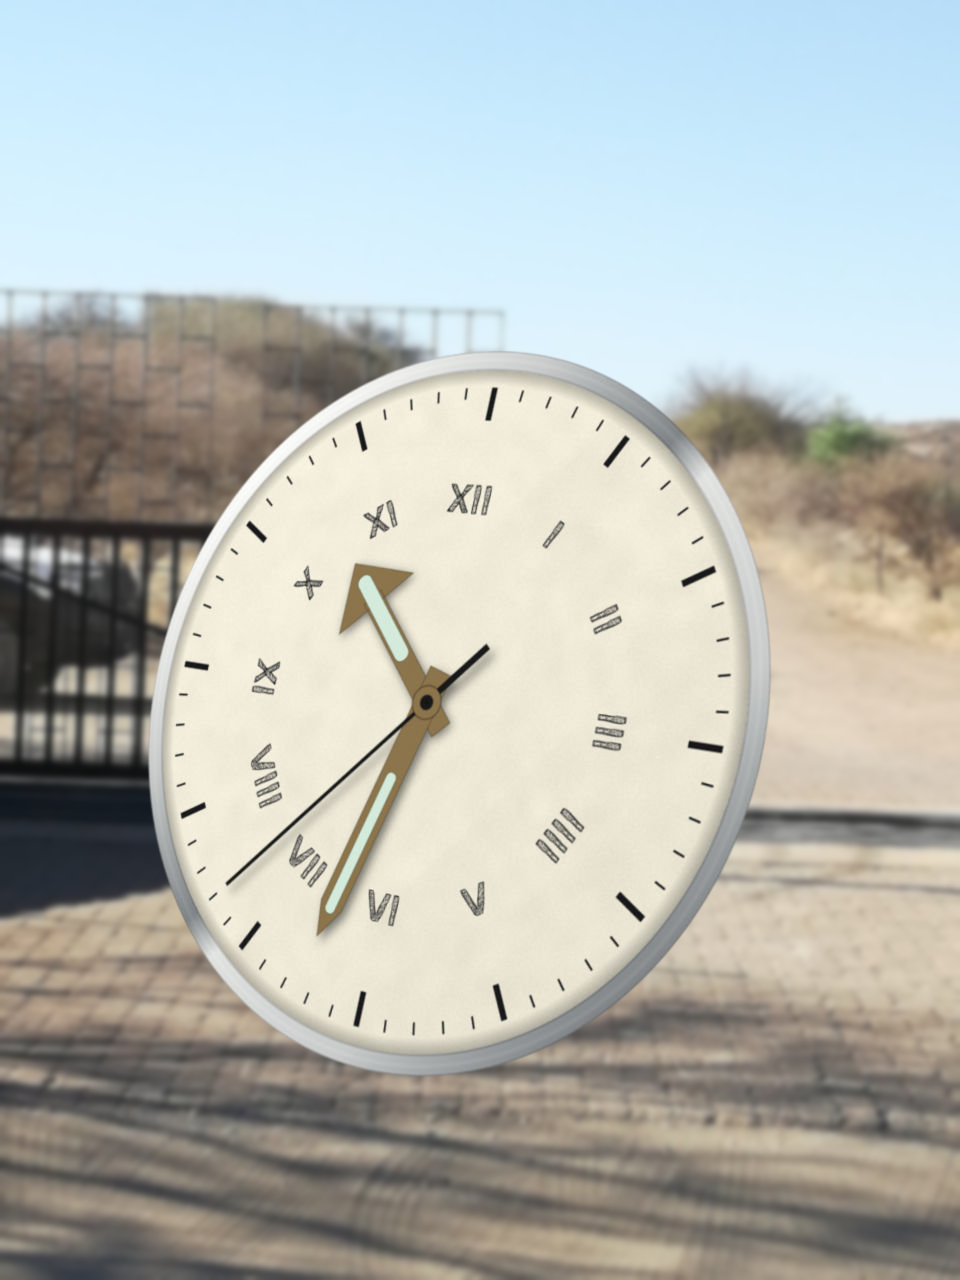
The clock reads 10:32:37
